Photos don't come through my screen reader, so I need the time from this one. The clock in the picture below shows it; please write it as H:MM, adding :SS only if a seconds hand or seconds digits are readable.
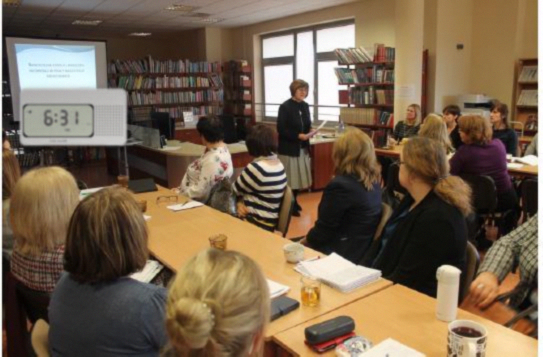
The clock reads 6:31
